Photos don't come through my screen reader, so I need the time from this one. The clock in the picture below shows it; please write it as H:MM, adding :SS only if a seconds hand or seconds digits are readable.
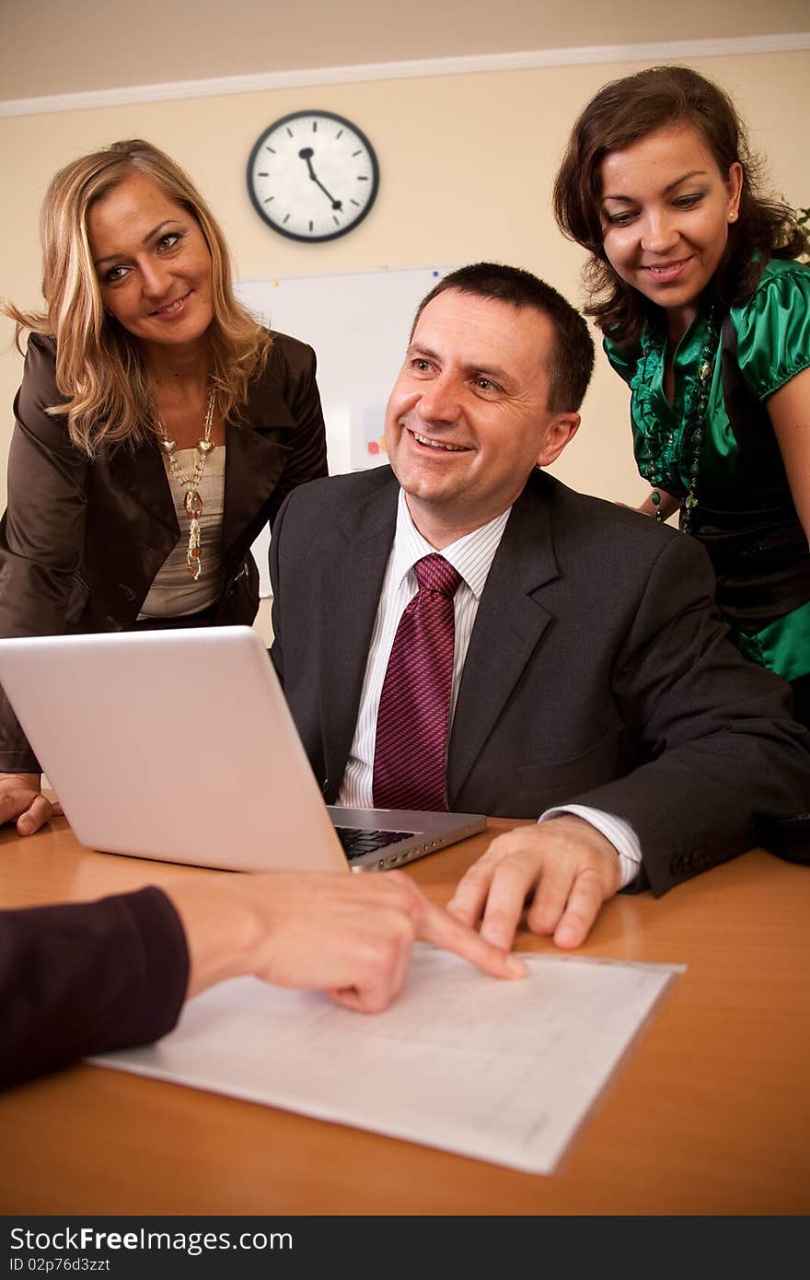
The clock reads 11:23
